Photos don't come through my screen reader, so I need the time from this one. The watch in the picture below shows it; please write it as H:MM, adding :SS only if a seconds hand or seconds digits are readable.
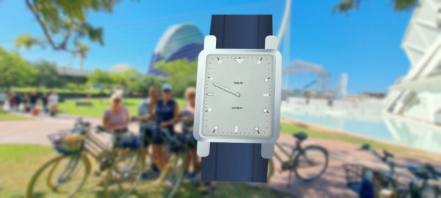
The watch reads 9:49
